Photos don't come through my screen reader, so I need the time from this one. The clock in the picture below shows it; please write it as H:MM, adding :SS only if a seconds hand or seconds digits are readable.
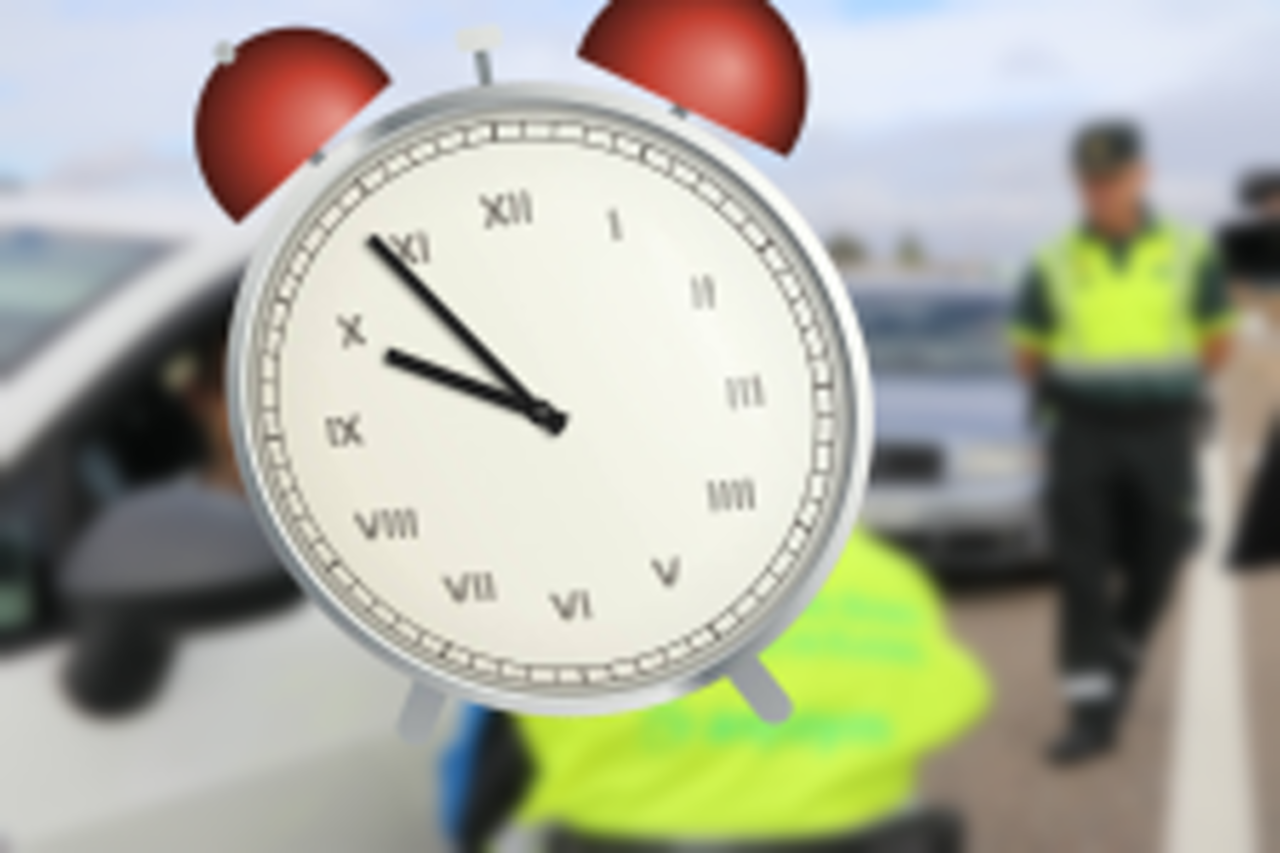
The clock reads 9:54
